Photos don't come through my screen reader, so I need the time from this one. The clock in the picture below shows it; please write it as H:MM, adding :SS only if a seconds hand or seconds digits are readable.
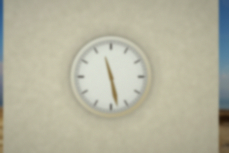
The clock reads 11:28
